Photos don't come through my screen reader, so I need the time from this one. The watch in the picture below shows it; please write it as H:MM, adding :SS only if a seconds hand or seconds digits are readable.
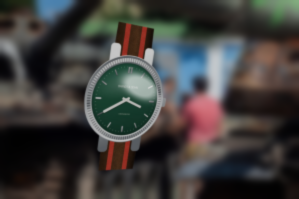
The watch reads 3:40
